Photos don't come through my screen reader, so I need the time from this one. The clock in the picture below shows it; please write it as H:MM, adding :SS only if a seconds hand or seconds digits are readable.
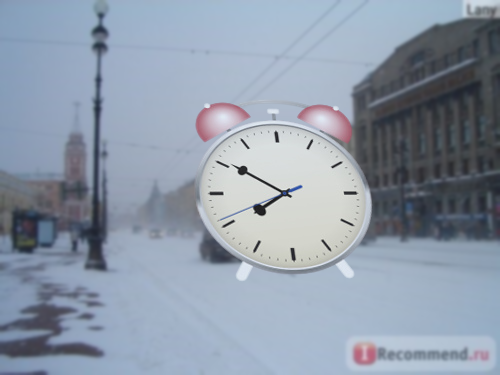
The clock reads 7:50:41
